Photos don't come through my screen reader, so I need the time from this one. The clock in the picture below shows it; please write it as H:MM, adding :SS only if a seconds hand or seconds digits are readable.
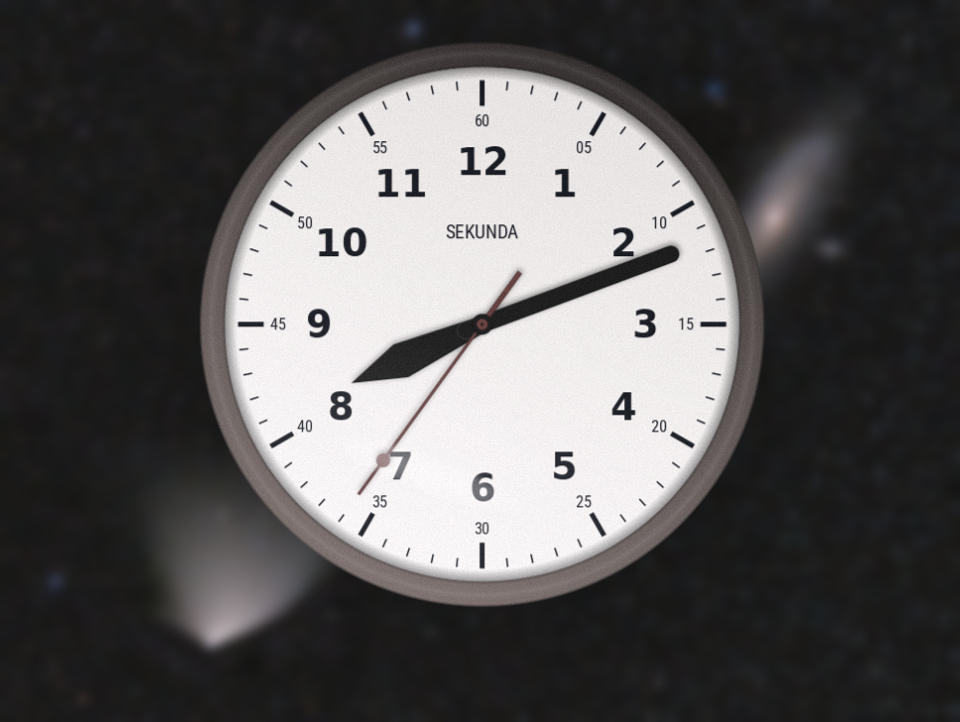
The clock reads 8:11:36
